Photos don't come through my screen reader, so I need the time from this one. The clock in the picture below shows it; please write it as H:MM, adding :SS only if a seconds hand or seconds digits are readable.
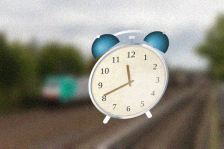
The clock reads 11:41
